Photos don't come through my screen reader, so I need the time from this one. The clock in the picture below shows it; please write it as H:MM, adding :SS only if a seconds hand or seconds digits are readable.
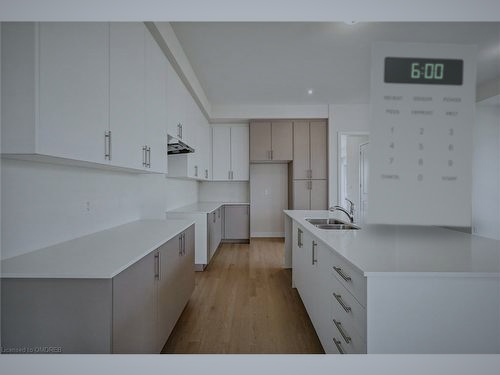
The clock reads 6:00
